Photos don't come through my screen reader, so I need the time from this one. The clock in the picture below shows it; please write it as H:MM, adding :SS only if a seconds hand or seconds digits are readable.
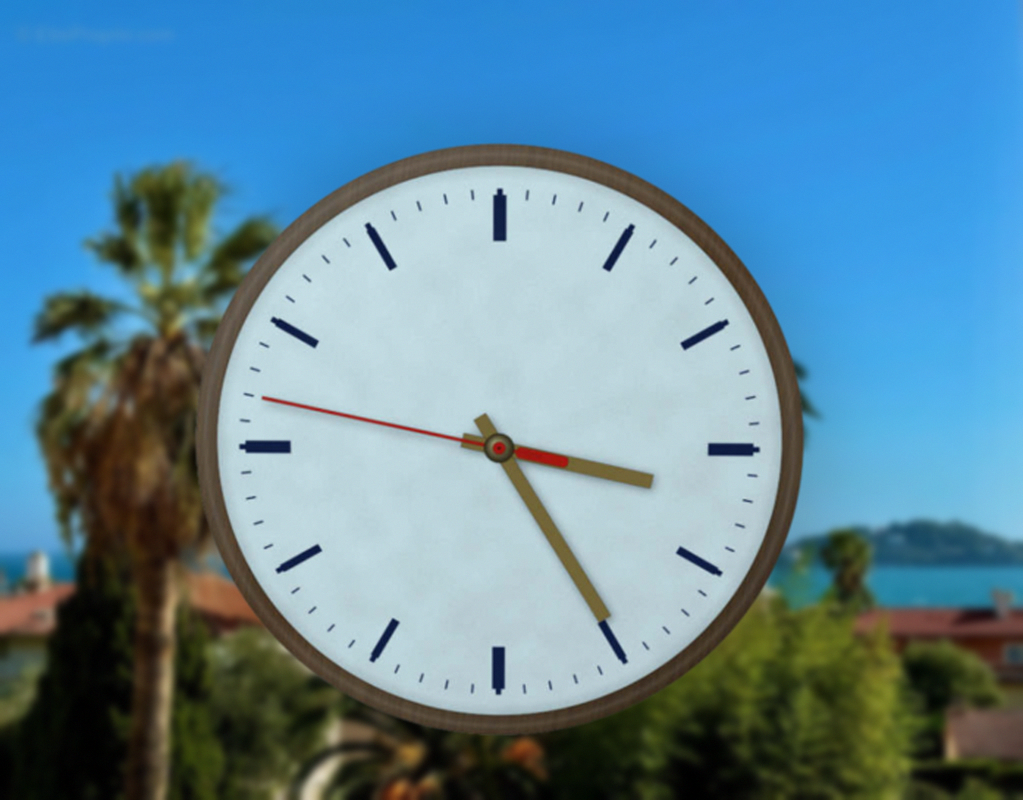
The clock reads 3:24:47
